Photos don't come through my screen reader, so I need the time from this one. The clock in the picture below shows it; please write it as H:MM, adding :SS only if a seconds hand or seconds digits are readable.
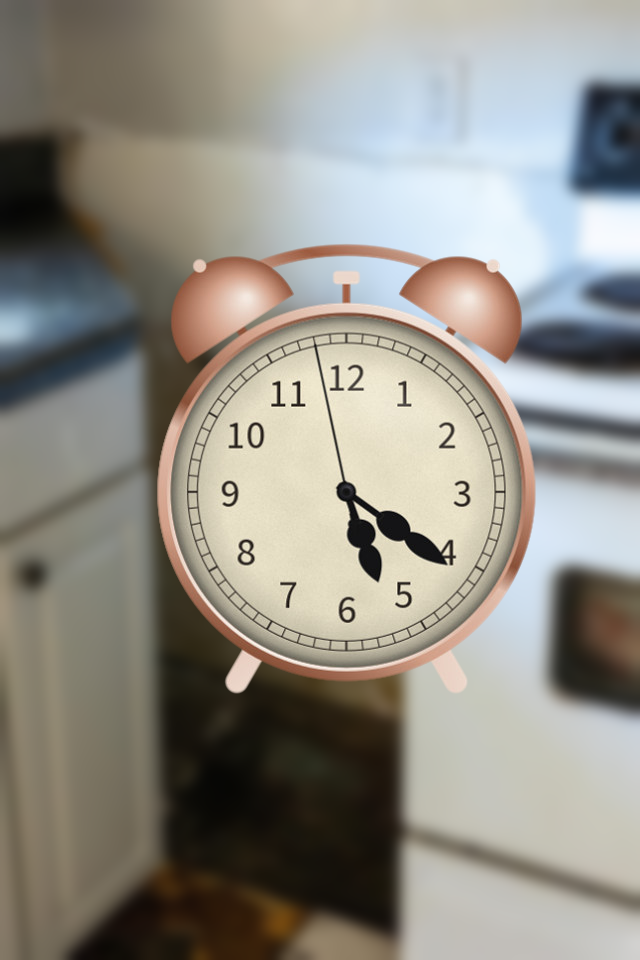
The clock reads 5:20:58
